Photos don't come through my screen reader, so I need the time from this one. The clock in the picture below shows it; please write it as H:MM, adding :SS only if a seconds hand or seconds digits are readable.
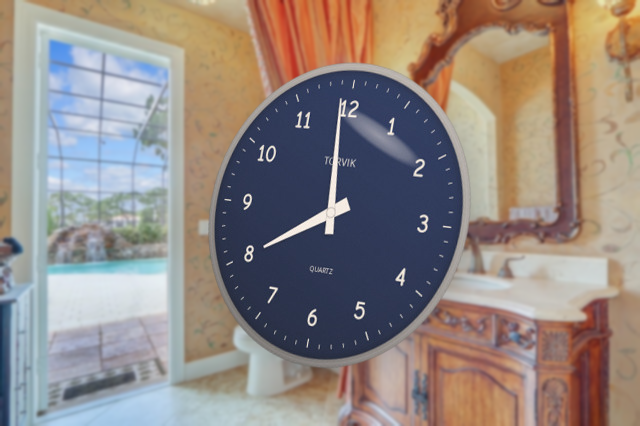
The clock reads 7:59
